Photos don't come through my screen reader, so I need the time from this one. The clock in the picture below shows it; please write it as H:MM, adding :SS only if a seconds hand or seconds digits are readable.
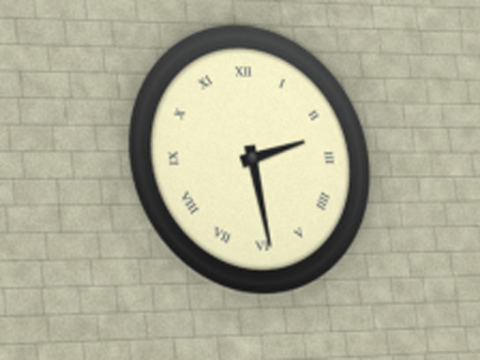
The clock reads 2:29
